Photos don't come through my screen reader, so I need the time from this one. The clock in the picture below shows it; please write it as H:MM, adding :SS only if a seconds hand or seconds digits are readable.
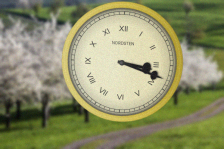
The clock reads 3:18
